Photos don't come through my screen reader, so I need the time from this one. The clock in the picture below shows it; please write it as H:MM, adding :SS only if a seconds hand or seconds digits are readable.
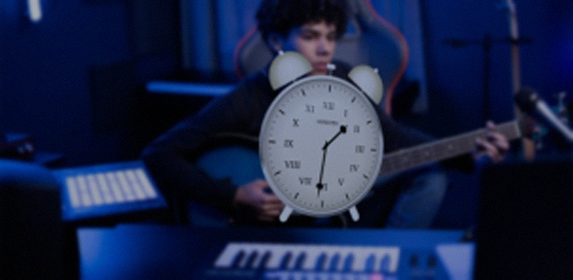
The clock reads 1:31
